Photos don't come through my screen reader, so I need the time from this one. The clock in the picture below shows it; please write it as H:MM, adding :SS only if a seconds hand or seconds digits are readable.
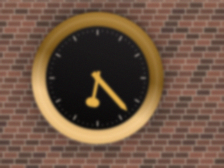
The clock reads 6:23
